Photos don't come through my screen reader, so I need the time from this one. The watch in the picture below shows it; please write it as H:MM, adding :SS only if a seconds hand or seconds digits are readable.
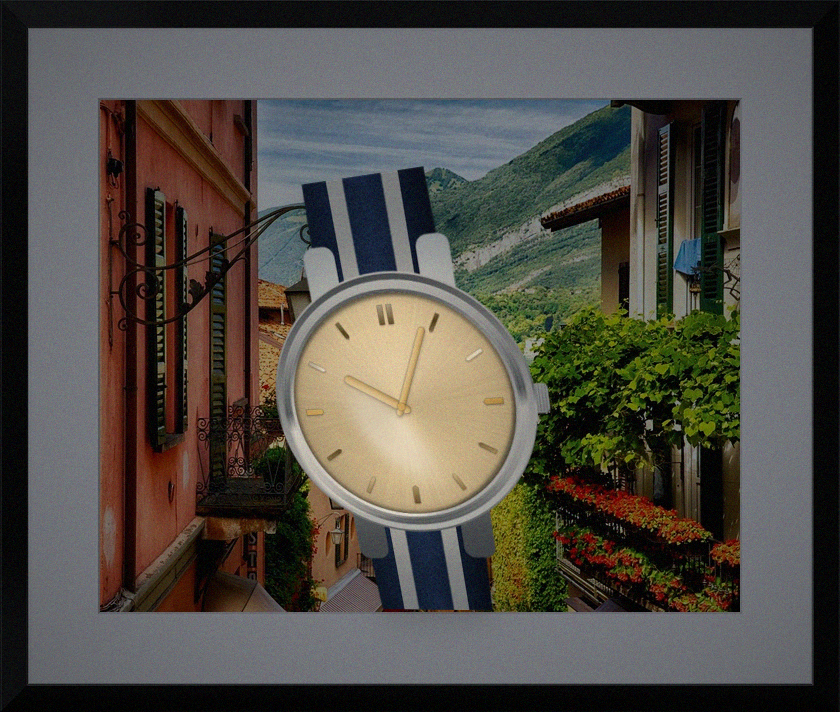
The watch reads 10:04
